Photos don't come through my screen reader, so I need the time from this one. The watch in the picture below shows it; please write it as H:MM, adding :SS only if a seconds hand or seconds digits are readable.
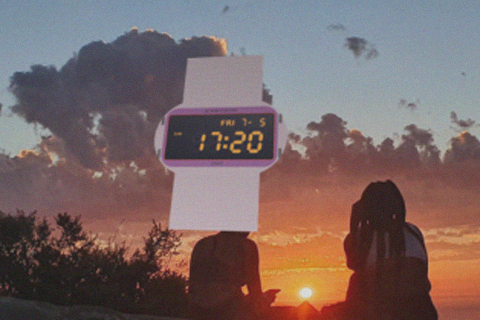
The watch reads 17:20
